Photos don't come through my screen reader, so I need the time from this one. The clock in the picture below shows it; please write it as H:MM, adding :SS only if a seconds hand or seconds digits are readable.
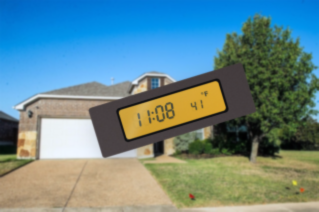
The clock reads 11:08
